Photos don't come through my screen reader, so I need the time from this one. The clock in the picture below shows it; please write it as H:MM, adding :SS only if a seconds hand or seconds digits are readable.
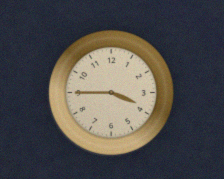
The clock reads 3:45
